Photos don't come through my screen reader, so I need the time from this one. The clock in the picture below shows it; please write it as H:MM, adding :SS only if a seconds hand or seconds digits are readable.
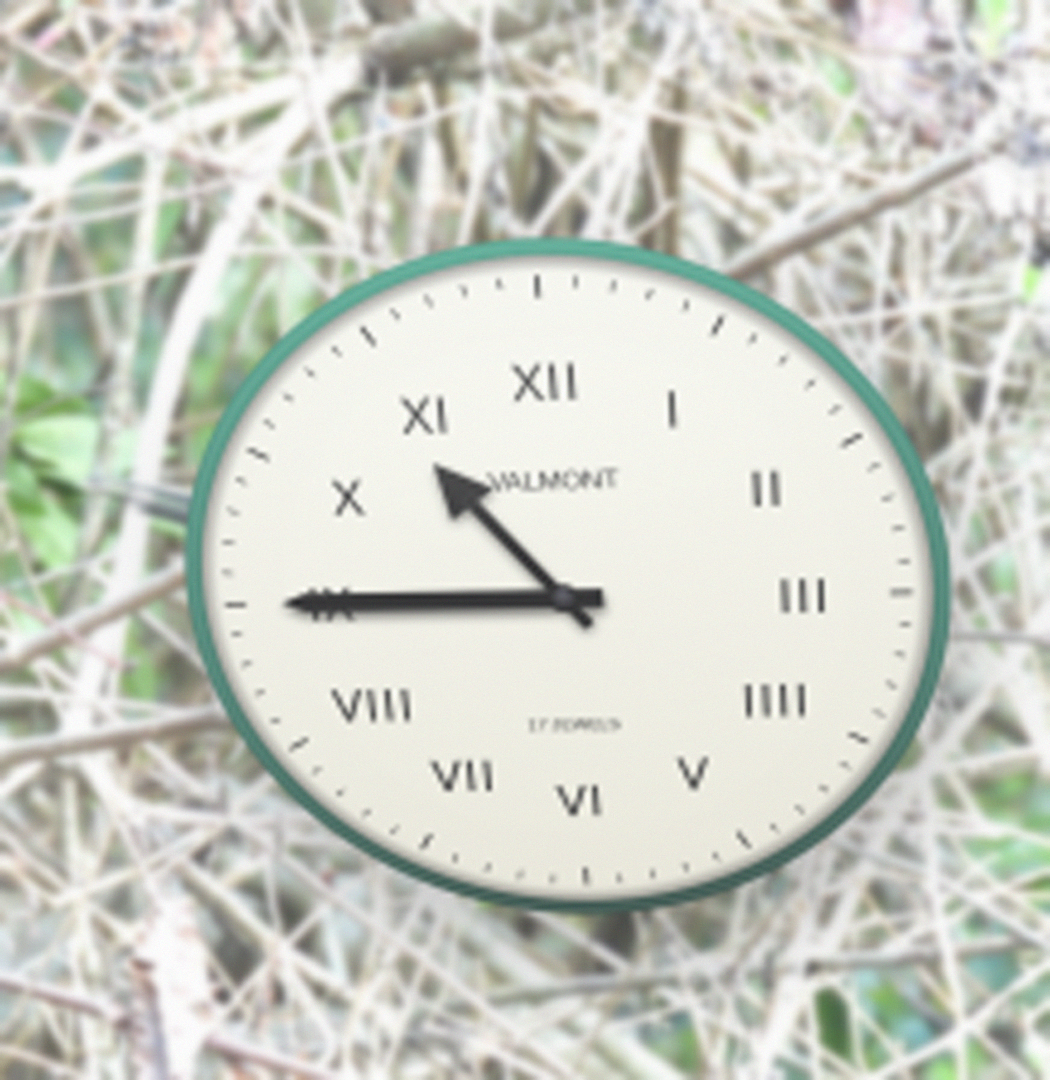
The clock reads 10:45
